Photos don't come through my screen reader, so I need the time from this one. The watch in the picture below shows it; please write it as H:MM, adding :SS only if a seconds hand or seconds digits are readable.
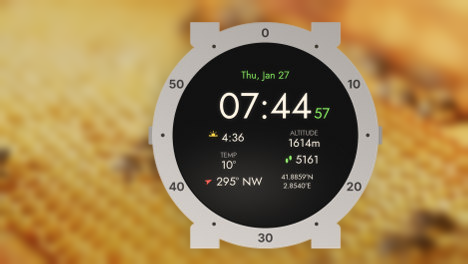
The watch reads 7:44:57
